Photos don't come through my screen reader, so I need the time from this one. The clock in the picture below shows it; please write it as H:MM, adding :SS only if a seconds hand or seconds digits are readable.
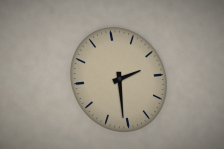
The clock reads 2:31
